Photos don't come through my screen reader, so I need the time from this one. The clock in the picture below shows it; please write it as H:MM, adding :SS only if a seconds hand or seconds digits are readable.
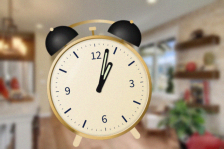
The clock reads 1:03
